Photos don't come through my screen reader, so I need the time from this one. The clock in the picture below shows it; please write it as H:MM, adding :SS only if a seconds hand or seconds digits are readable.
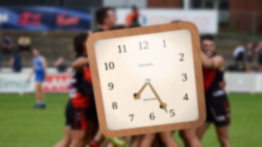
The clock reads 7:26
